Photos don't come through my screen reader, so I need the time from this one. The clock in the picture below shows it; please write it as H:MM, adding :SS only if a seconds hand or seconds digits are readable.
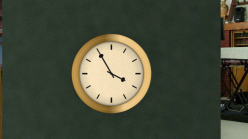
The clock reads 3:55
